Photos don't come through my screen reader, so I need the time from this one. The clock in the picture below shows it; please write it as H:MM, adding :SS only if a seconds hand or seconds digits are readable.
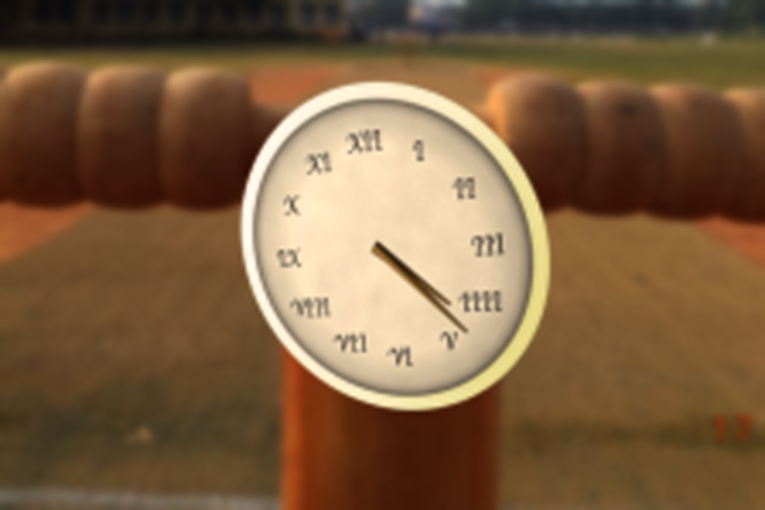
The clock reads 4:23
